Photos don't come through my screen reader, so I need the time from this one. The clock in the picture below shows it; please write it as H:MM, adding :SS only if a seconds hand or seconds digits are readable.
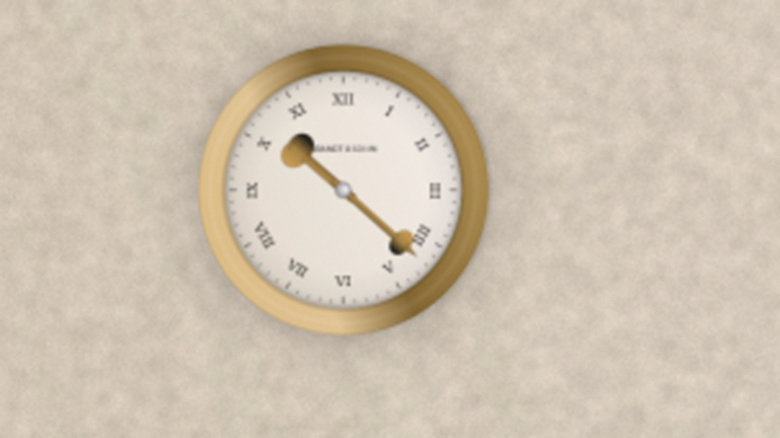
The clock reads 10:22
